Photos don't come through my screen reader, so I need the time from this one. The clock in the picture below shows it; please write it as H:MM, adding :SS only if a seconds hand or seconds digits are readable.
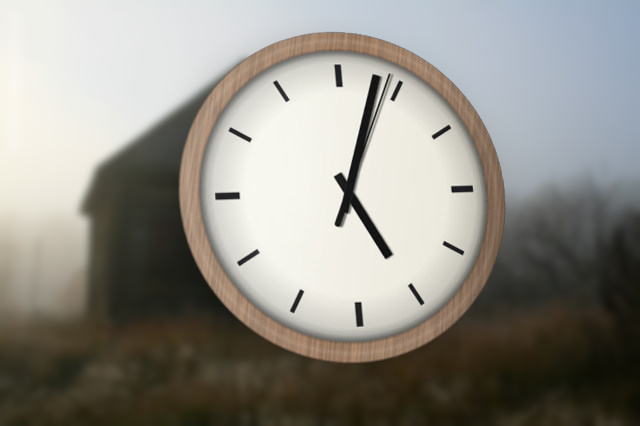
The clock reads 5:03:04
